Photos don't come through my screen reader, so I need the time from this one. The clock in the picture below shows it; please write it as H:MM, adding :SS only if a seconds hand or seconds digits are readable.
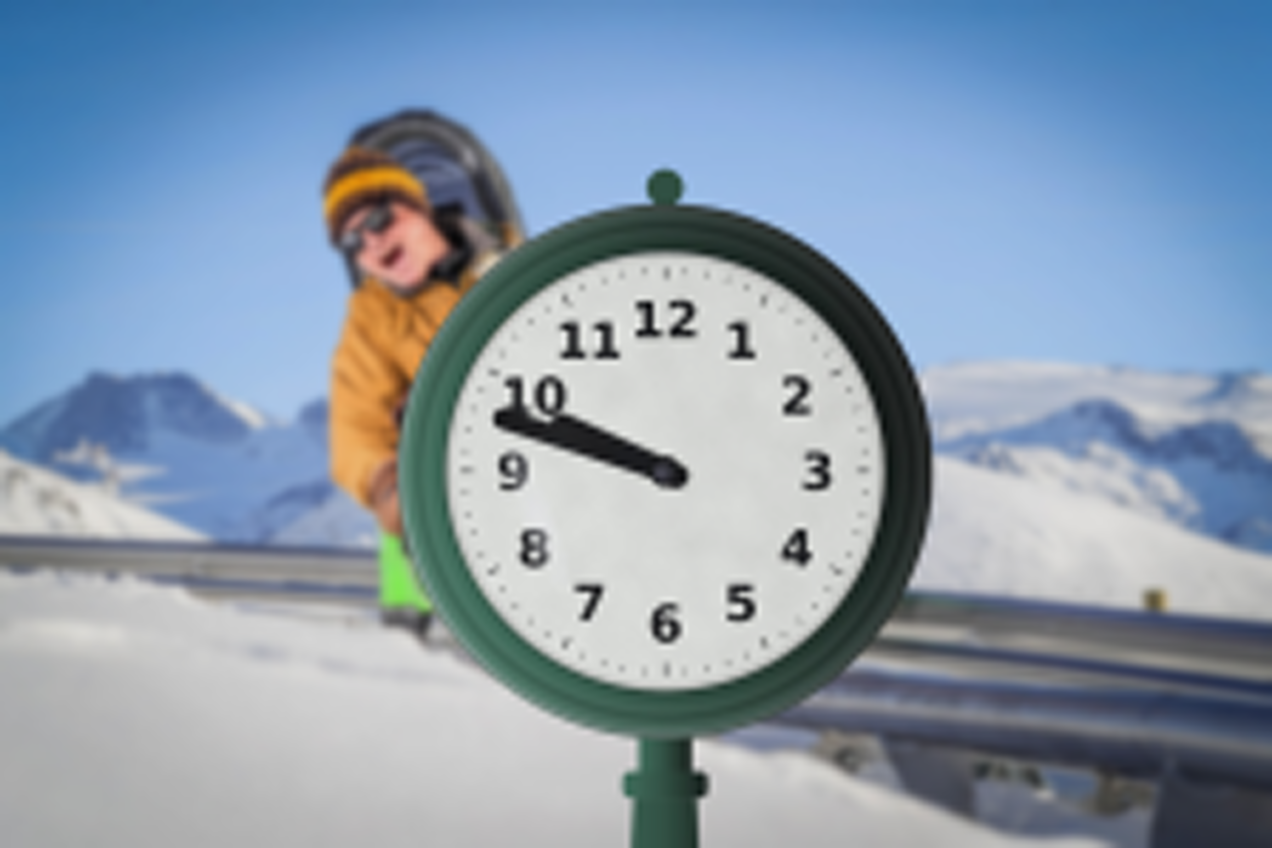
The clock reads 9:48
